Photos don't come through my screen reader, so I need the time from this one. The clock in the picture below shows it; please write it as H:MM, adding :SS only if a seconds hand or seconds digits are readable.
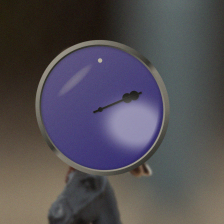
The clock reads 2:11
